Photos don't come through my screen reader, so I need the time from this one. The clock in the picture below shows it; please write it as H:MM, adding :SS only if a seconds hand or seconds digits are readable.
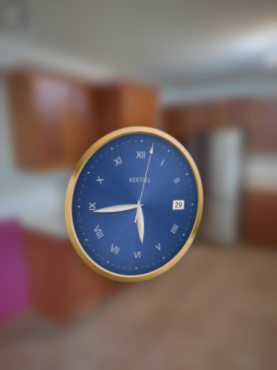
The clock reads 5:44:02
